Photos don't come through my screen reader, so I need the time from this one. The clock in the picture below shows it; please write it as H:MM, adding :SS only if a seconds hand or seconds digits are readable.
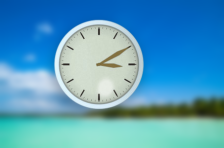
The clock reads 3:10
